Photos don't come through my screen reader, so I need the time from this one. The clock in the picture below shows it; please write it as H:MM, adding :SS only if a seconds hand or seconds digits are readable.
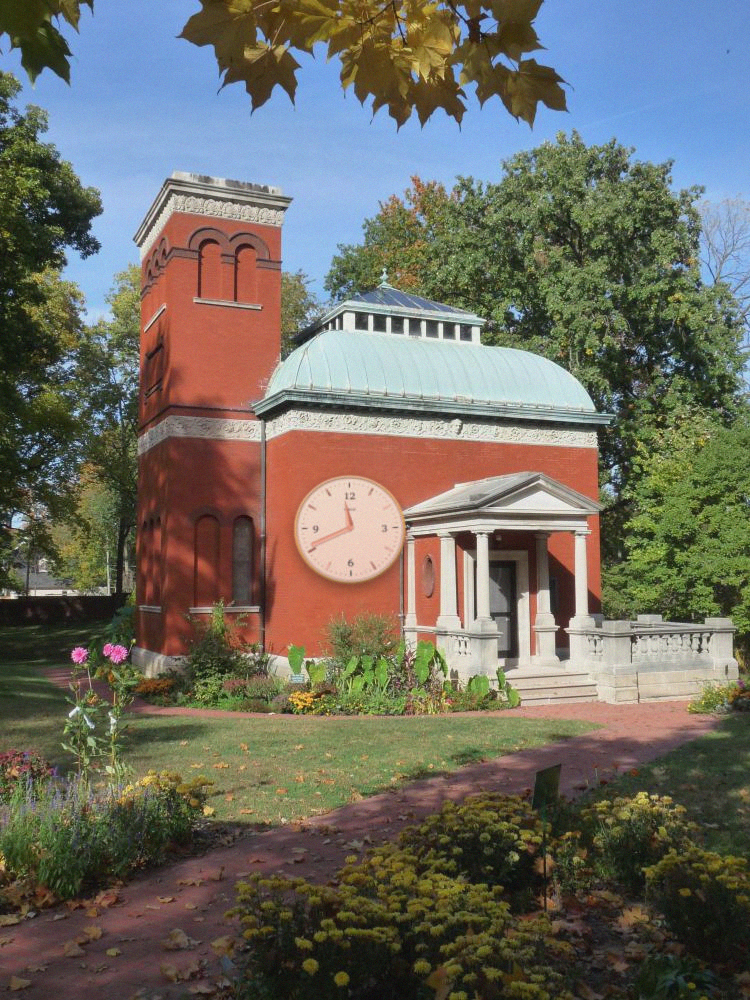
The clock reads 11:41
